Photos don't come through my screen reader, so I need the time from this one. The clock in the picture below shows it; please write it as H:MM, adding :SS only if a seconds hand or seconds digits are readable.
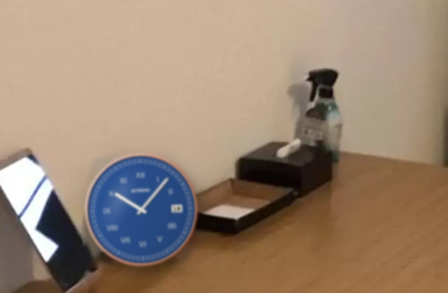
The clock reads 10:07
